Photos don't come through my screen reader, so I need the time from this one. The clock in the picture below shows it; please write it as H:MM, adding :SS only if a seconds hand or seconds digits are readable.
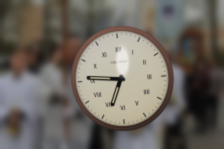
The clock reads 6:46
